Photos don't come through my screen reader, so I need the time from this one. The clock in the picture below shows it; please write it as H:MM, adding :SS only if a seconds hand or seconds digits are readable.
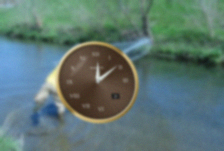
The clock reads 12:09
